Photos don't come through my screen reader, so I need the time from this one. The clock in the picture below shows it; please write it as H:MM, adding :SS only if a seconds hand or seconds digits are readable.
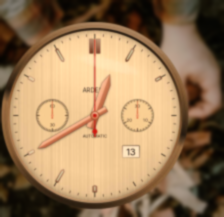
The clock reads 12:40
